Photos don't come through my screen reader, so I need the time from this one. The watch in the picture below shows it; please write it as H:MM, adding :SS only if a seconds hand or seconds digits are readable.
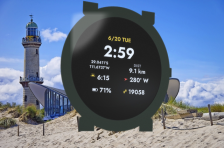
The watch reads 2:59
